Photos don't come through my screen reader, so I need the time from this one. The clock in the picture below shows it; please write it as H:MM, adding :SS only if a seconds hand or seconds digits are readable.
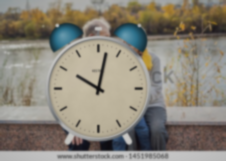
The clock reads 10:02
